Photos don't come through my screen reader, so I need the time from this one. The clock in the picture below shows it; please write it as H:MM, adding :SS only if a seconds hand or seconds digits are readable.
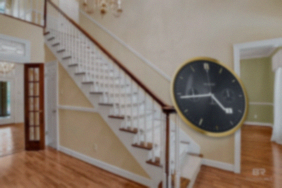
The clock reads 4:44
